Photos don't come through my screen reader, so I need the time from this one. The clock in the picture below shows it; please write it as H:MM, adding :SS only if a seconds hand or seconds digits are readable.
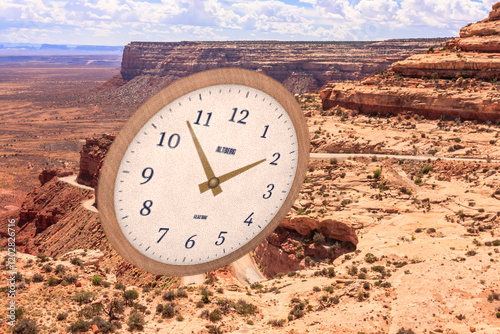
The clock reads 1:53
